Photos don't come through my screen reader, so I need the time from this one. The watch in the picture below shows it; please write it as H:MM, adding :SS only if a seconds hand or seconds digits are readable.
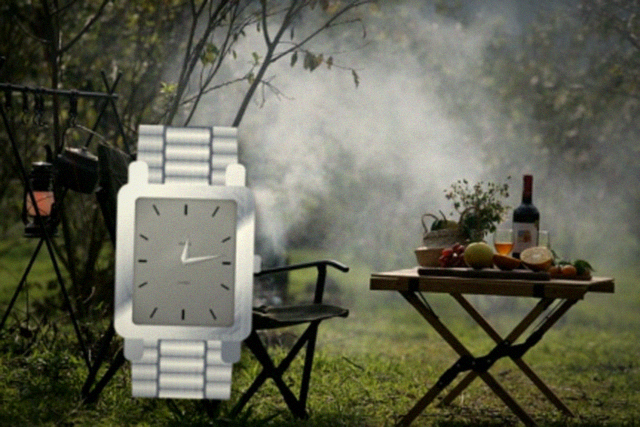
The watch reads 12:13
